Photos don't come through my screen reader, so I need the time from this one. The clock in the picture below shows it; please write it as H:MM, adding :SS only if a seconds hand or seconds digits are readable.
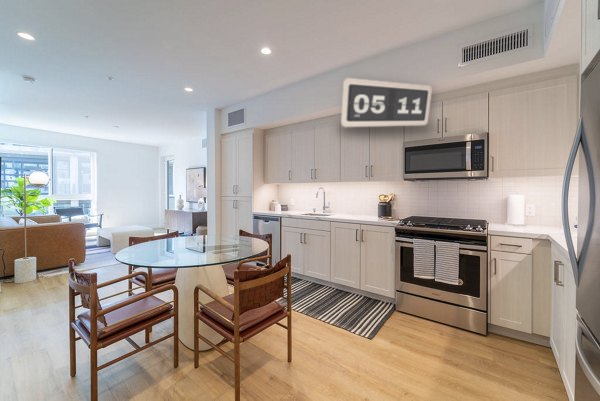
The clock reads 5:11
